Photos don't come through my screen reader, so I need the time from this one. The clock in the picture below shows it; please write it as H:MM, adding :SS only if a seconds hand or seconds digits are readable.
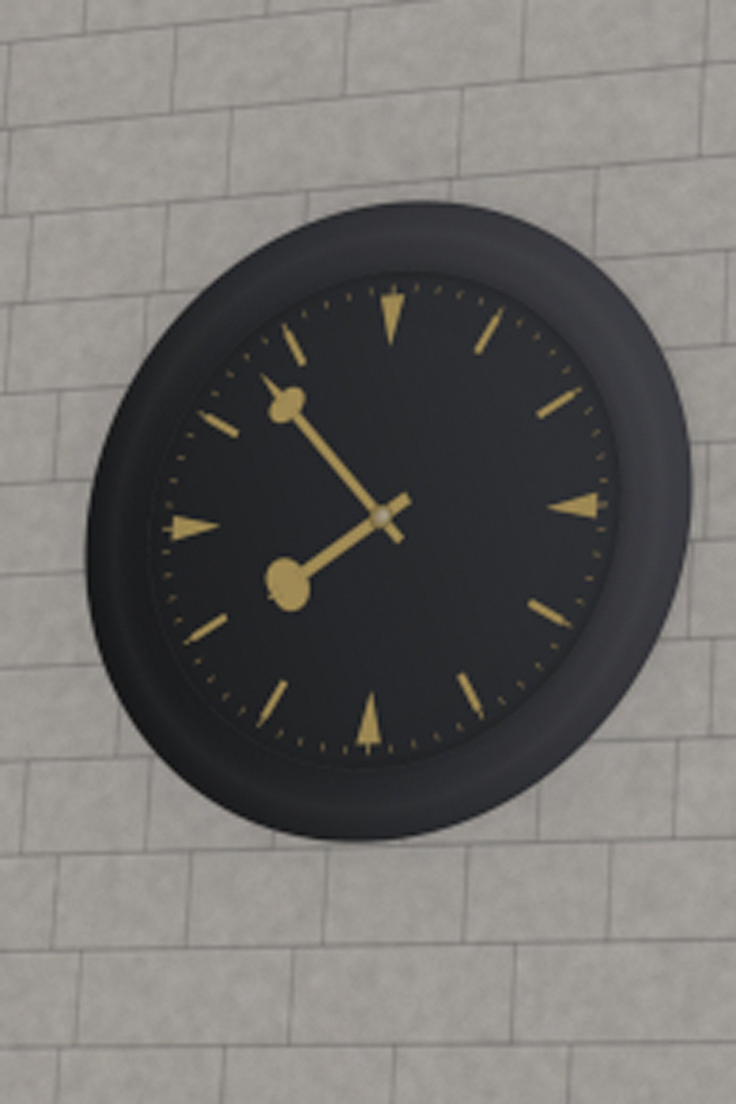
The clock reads 7:53
